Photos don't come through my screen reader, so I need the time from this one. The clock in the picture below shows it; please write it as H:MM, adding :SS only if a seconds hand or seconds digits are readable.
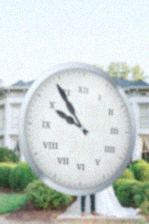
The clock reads 9:54
